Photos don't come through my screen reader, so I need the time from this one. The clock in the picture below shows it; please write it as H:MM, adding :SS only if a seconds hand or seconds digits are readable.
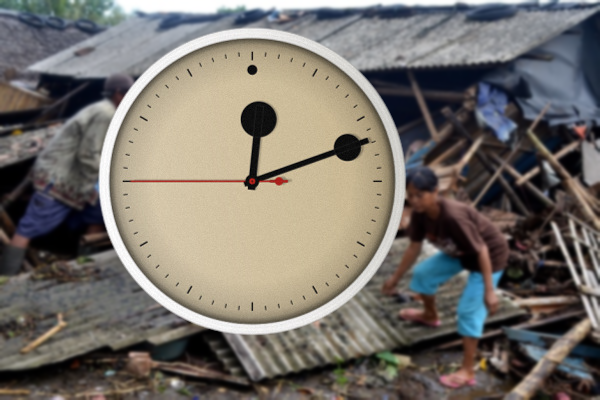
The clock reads 12:11:45
